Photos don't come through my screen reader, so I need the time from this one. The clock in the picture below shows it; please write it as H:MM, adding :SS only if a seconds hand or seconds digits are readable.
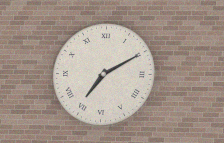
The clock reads 7:10
